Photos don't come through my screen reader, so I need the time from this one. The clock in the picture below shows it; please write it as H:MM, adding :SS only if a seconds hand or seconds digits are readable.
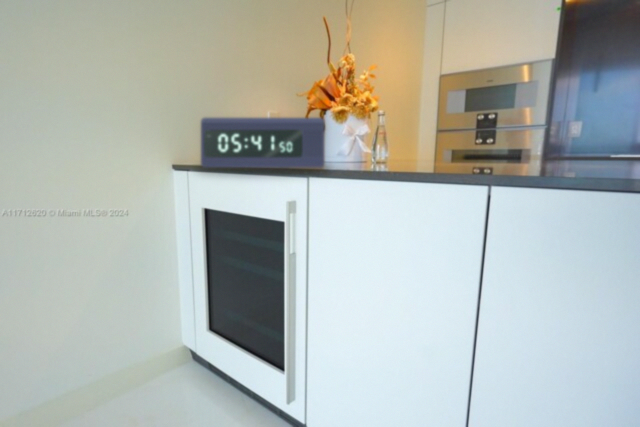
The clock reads 5:41
